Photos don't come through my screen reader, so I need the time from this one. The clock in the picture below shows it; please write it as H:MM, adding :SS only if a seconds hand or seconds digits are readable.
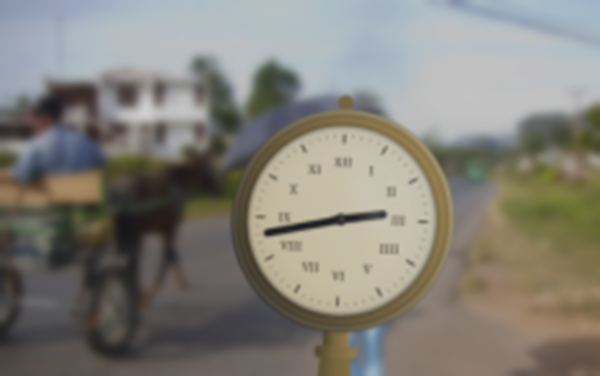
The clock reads 2:43
